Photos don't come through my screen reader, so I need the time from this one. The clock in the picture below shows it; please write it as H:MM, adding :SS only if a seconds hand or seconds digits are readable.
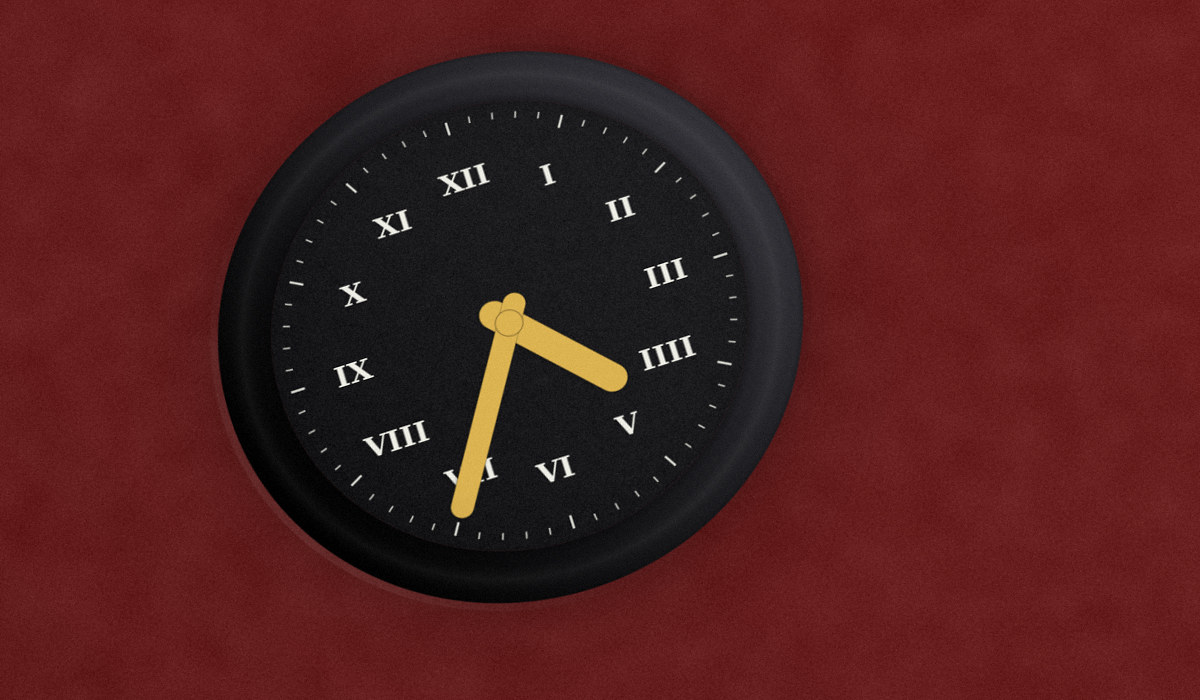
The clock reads 4:35
